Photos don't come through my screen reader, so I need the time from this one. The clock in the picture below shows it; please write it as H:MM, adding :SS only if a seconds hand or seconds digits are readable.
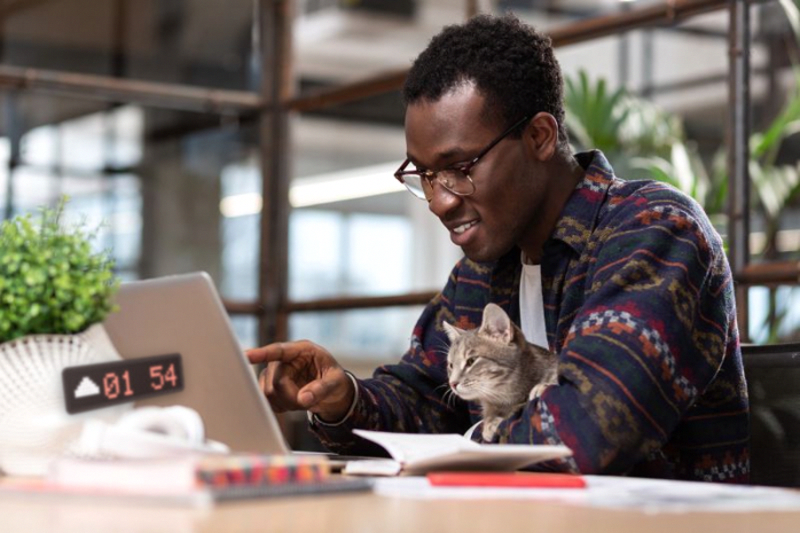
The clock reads 1:54
